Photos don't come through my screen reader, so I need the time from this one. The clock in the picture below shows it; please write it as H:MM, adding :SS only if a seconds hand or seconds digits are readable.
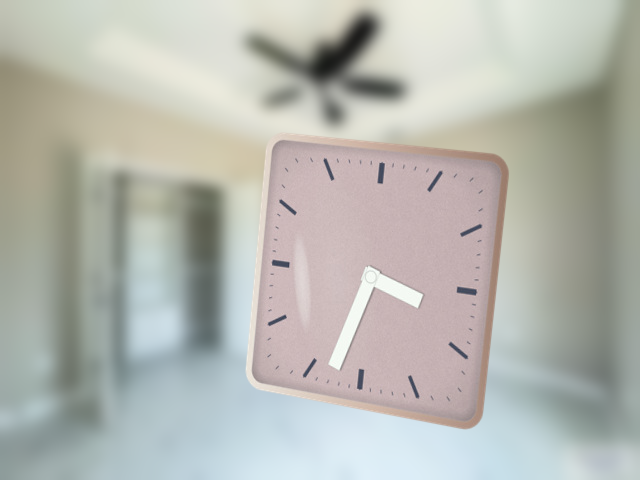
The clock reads 3:33
